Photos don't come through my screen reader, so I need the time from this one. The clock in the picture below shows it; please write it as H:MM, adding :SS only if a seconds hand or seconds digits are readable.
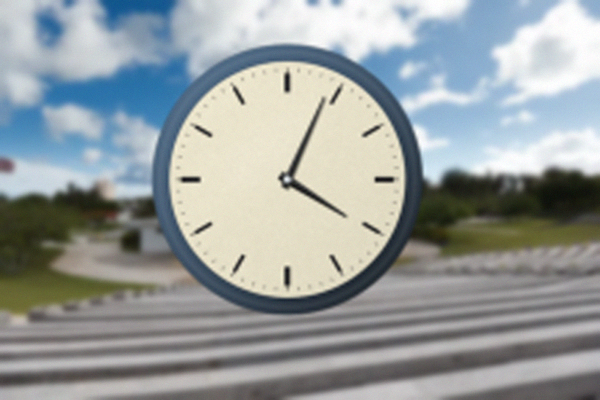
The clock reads 4:04
